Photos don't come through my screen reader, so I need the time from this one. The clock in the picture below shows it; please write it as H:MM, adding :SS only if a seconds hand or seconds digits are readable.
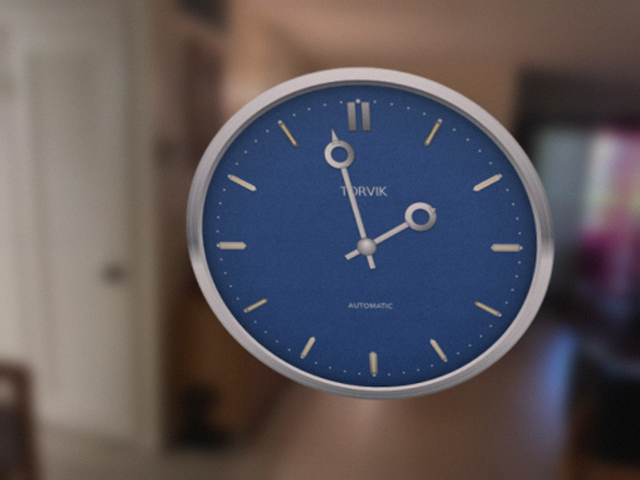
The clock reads 1:58
